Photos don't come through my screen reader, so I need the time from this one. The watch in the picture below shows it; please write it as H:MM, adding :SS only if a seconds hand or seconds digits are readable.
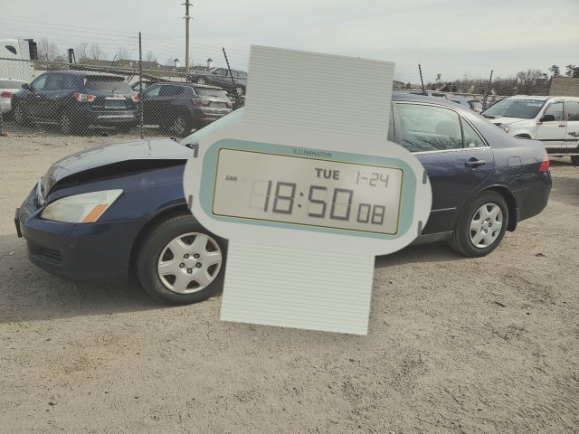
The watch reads 18:50:08
